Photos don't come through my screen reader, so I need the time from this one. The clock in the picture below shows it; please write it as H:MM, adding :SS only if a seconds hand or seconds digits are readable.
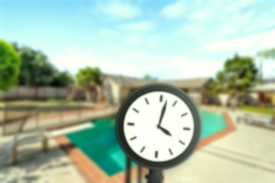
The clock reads 4:02
